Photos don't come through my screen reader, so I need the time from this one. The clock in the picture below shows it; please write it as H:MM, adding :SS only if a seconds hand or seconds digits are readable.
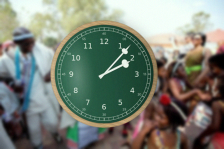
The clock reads 2:07
